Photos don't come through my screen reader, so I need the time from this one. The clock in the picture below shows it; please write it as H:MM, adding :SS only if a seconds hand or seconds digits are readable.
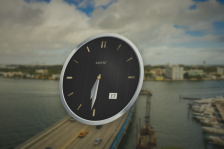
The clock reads 6:31
